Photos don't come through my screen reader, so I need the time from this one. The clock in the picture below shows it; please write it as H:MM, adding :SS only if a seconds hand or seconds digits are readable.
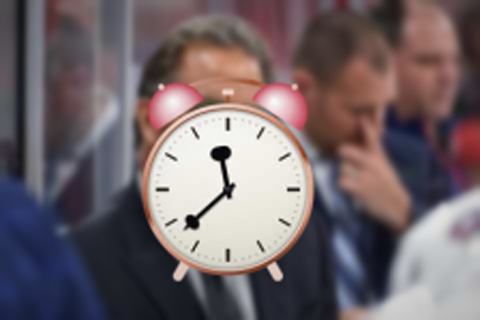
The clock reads 11:38
